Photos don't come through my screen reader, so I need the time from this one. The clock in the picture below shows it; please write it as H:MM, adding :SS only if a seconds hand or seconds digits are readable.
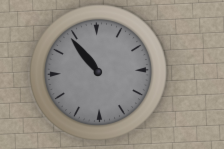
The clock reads 10:54
